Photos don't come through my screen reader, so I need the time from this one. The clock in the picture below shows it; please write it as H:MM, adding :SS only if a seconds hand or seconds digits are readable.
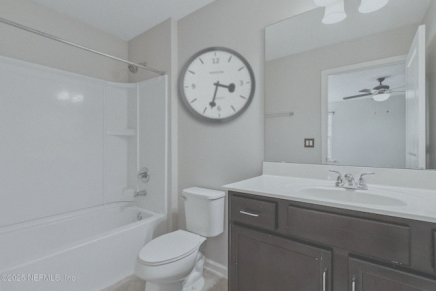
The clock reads 3:33
